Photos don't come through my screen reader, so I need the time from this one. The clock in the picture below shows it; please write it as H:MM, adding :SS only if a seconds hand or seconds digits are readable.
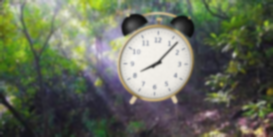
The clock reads 8:07
